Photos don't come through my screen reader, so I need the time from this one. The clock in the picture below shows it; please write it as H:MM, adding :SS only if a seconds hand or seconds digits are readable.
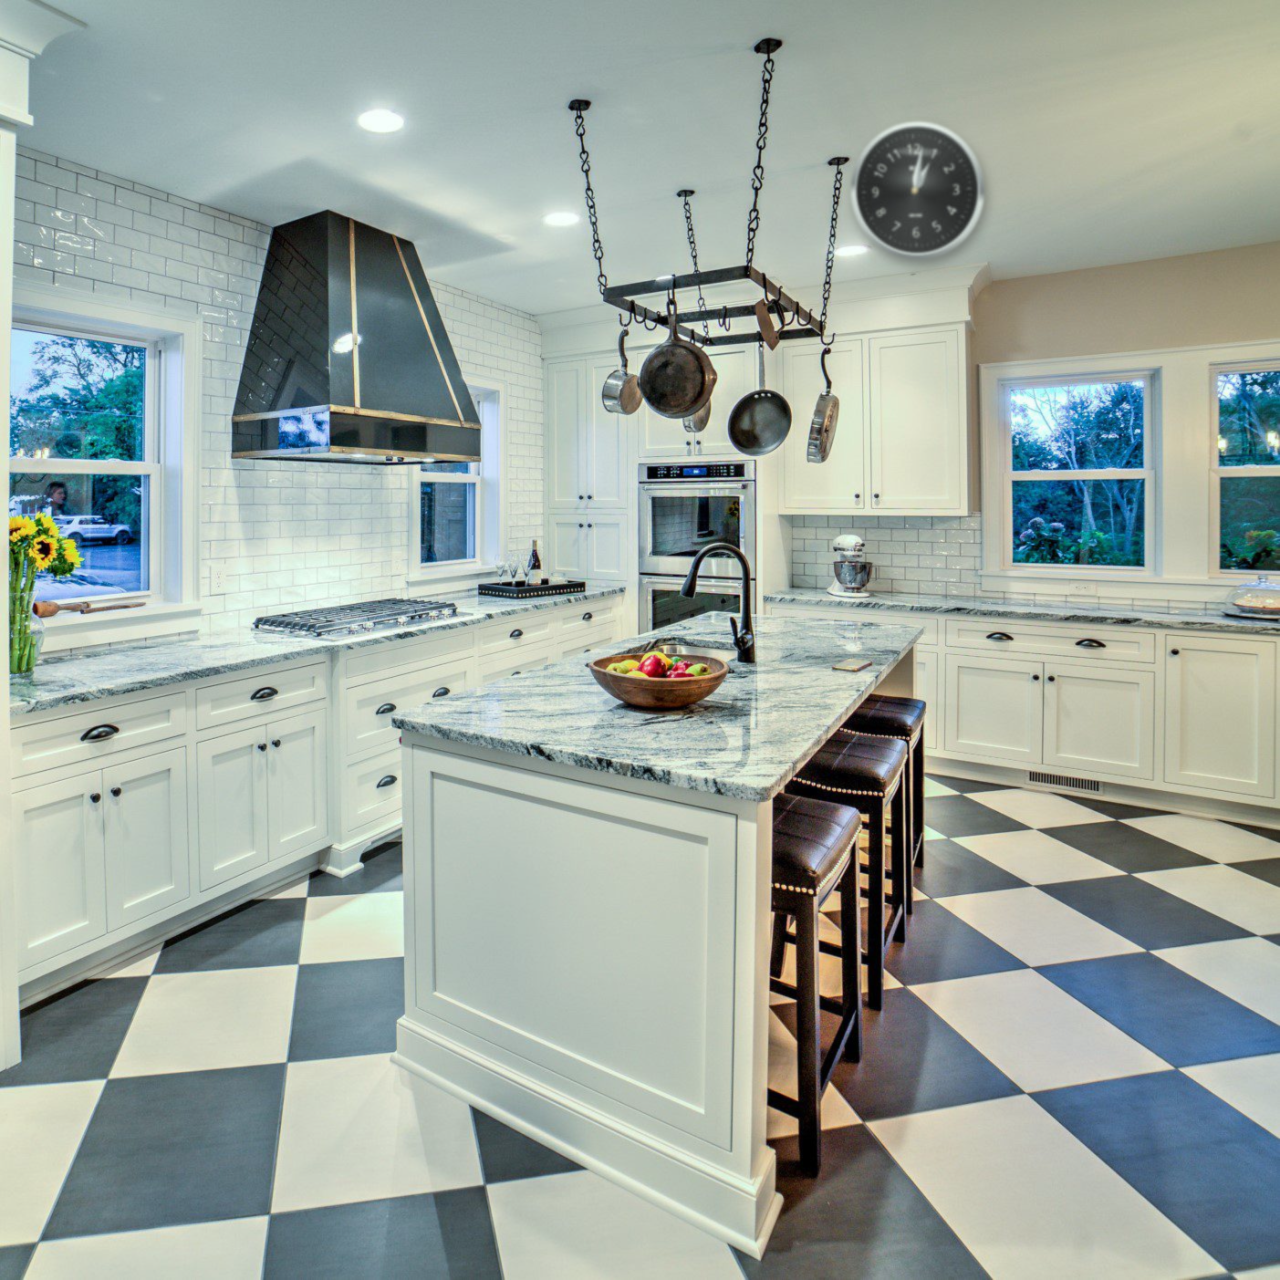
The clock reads 1:02
